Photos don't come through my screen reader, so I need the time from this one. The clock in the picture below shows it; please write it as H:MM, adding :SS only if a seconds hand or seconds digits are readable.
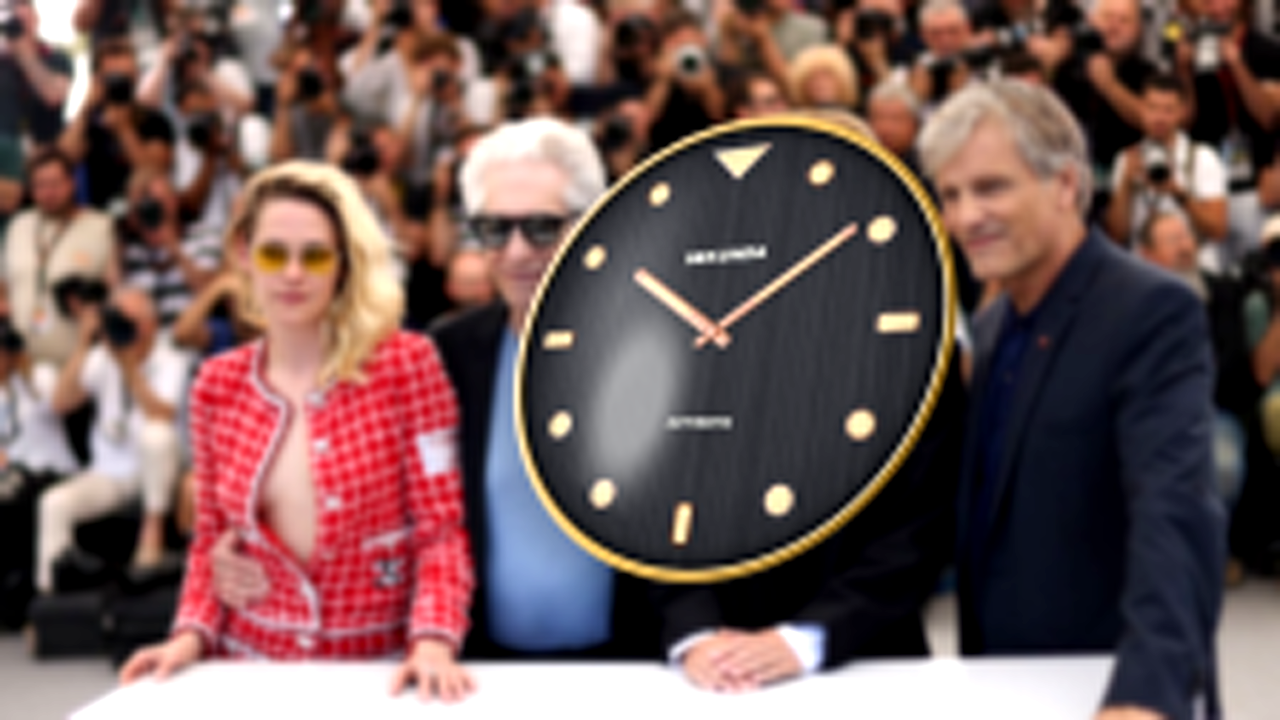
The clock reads 10:09
